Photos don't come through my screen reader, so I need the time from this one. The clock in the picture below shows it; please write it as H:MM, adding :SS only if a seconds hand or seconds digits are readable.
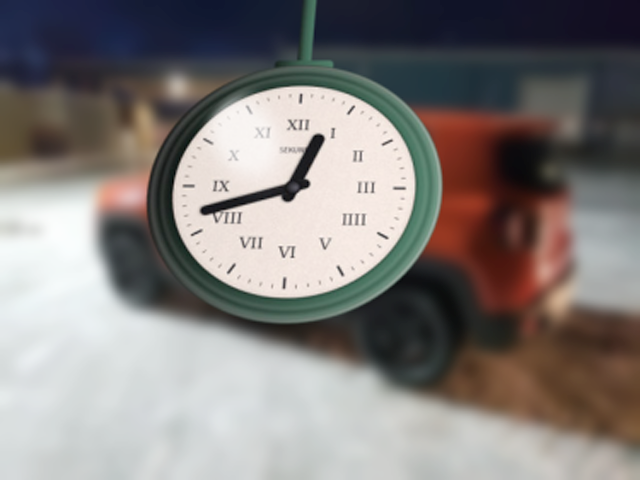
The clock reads 12:42
